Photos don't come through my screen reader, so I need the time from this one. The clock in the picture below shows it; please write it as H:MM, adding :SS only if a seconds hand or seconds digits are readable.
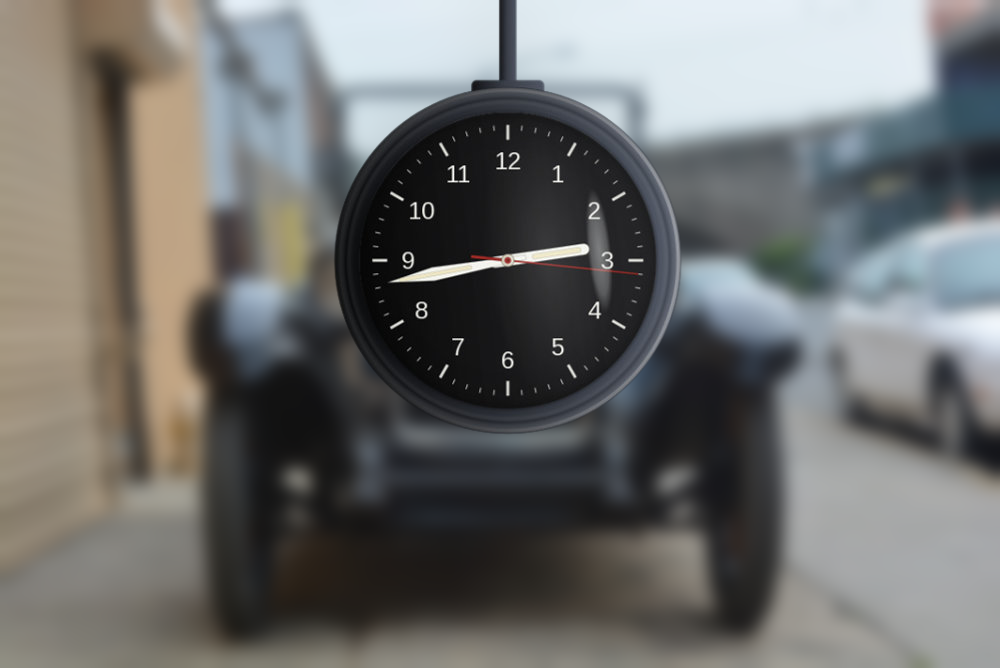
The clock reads 2:43:16
